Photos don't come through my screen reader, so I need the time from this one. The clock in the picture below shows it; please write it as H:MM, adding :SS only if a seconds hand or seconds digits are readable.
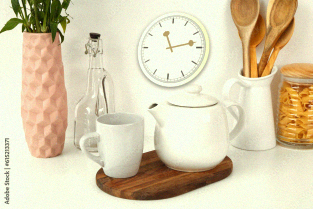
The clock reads 11:13
